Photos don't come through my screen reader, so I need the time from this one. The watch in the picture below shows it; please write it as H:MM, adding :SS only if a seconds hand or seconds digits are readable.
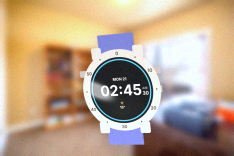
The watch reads 2:45
